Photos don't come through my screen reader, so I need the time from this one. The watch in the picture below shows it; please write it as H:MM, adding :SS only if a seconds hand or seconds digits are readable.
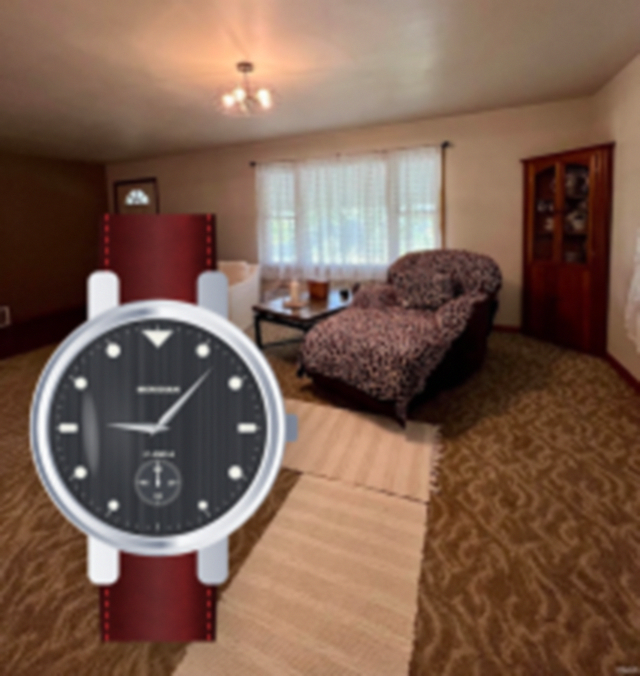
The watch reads 9:07
